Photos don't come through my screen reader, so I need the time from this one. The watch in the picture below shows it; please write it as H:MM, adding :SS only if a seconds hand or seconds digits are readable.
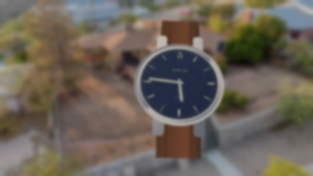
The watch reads 5:46
